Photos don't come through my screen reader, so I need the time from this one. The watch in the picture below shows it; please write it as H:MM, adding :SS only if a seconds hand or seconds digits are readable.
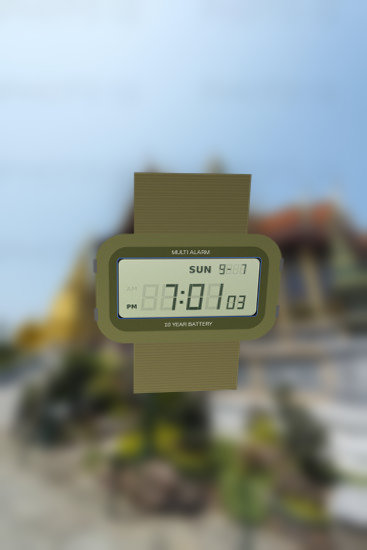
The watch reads 7:01:03
